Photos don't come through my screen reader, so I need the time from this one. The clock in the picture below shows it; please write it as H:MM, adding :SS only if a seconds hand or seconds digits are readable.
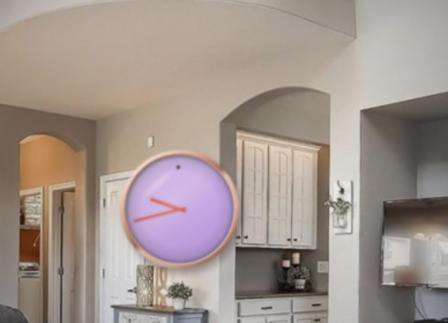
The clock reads 9:43
